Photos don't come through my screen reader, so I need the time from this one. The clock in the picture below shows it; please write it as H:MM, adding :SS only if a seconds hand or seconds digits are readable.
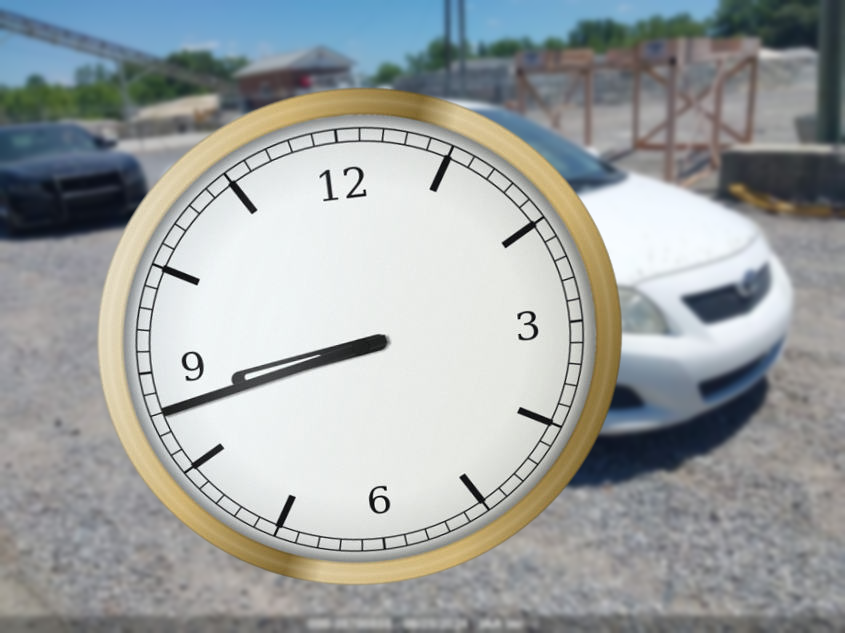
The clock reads 8:43
